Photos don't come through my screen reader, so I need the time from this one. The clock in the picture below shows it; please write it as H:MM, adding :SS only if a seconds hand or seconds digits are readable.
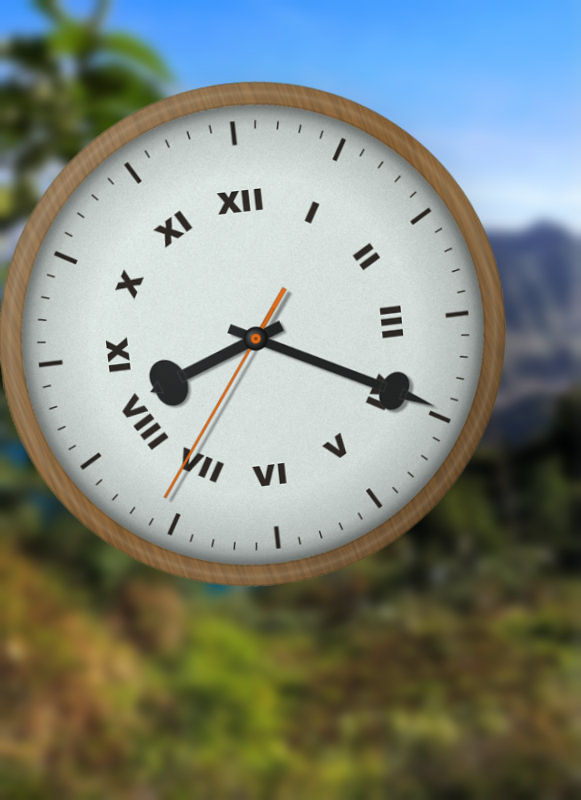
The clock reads 8:19:36
